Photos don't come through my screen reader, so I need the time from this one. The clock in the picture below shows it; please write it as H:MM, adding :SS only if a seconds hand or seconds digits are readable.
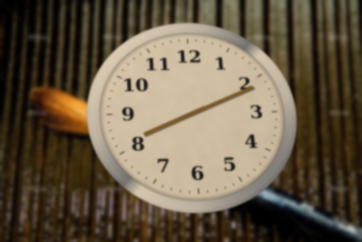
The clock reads 8:11
